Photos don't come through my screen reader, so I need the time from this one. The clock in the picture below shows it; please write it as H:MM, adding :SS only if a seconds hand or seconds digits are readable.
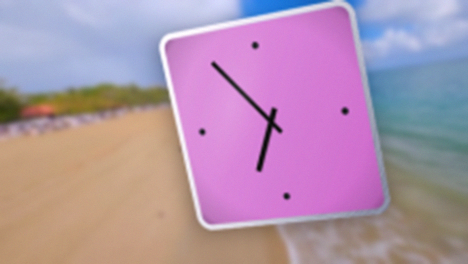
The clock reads 6:54
